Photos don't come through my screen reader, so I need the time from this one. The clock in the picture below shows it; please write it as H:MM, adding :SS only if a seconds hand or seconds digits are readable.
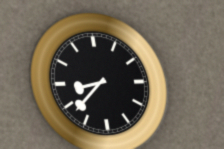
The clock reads 8:38
